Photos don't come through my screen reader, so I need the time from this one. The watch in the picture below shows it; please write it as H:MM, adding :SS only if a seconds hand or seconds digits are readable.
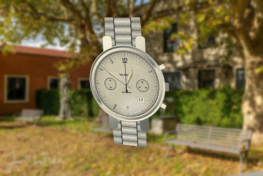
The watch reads 12:51
